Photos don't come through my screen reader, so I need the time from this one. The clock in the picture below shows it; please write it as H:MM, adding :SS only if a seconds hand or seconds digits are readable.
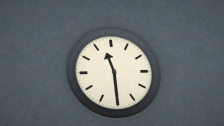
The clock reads 11:30
